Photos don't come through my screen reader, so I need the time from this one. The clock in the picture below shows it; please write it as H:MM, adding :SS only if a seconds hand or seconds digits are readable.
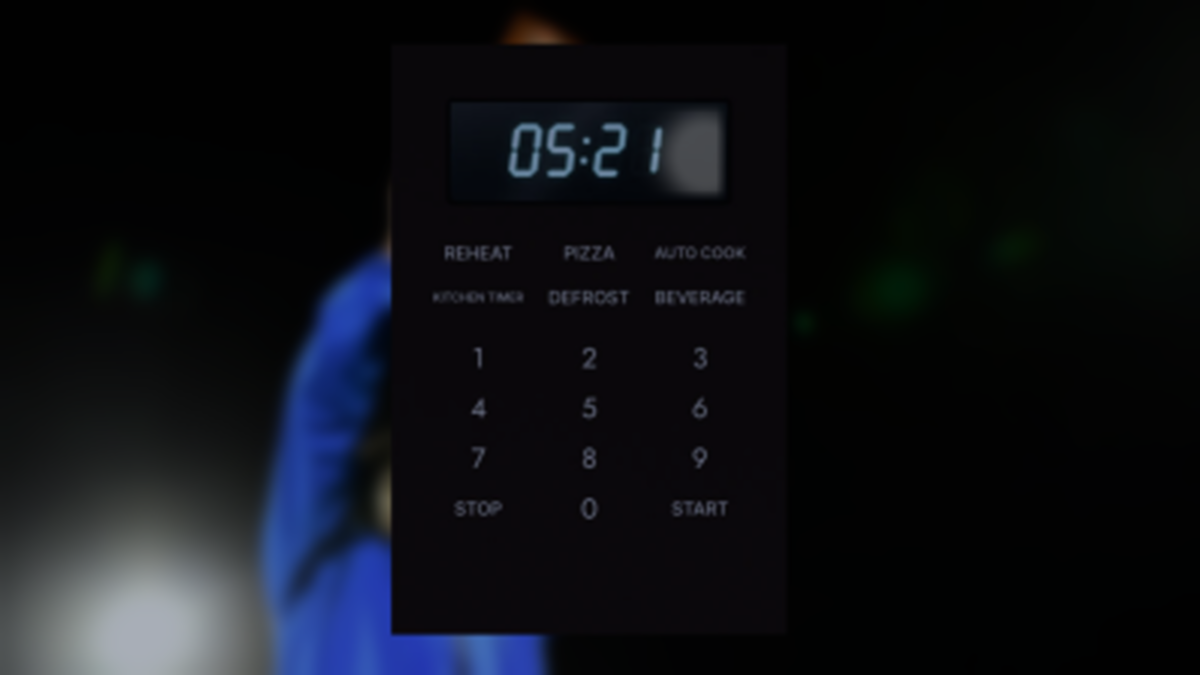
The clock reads 5:21
